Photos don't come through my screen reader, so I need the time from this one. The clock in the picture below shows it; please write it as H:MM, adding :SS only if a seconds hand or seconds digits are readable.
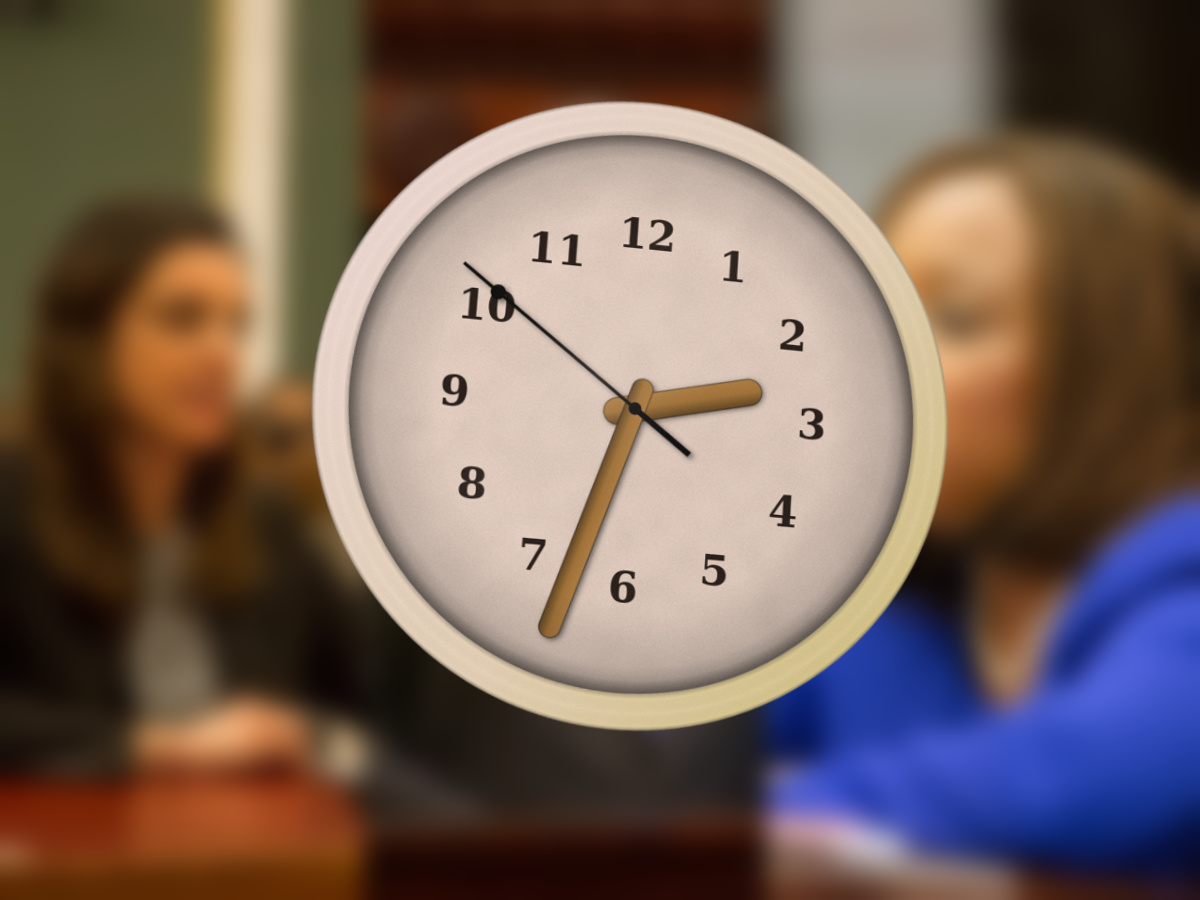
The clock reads 2:32:51
